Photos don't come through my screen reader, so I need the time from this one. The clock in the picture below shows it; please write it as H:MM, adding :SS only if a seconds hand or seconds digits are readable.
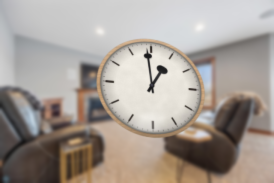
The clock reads 12:59
